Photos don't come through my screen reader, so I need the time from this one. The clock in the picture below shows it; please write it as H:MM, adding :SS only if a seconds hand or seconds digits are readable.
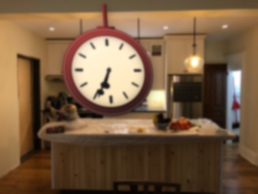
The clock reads 6:34
